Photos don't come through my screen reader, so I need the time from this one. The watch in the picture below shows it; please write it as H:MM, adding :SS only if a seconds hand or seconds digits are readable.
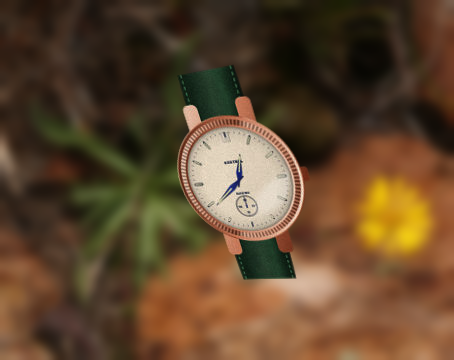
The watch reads 12:39
